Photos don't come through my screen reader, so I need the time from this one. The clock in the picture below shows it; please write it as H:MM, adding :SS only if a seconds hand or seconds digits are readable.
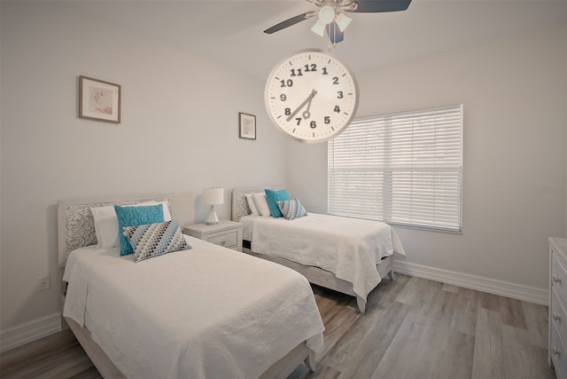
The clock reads 6:38
